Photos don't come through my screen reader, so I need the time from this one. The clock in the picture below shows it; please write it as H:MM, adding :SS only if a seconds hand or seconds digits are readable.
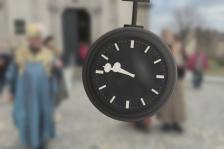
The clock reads 9:47
